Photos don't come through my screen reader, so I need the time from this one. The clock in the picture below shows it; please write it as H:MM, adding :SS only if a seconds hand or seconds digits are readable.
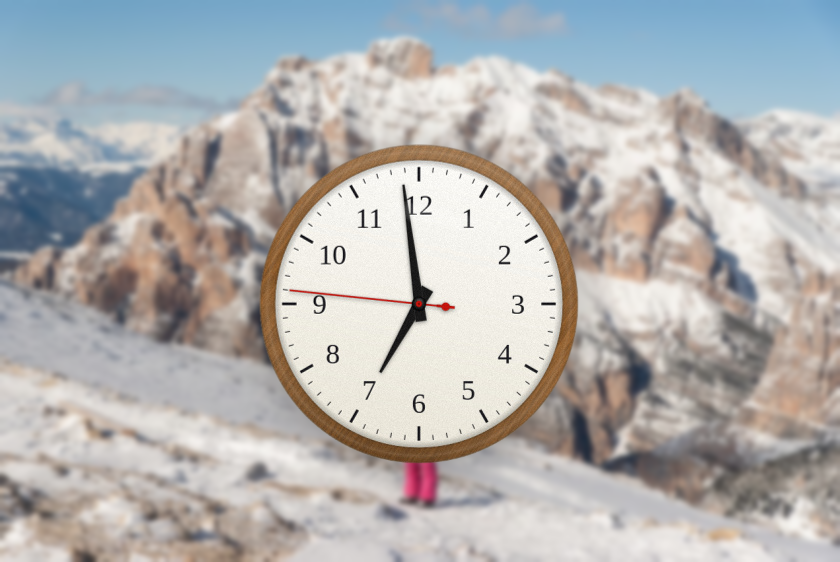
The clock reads 6:58:46
